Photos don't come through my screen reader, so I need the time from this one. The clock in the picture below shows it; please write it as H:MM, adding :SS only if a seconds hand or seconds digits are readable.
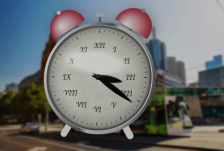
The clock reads 3:21
